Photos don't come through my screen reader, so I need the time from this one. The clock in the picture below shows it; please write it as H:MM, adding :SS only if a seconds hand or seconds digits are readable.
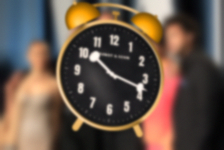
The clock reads 10:18
